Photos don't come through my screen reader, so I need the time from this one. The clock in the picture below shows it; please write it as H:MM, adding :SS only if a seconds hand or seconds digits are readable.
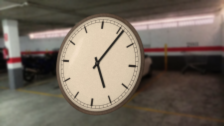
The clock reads 5:06
